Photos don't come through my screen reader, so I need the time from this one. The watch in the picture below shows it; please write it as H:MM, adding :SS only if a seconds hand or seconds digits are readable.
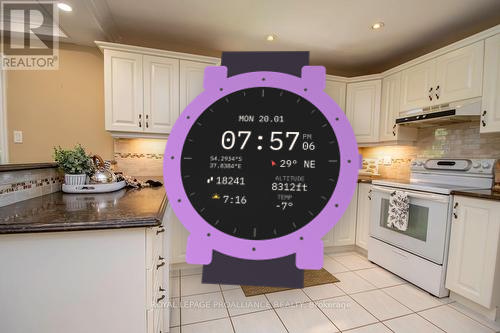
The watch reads 7:57:06
